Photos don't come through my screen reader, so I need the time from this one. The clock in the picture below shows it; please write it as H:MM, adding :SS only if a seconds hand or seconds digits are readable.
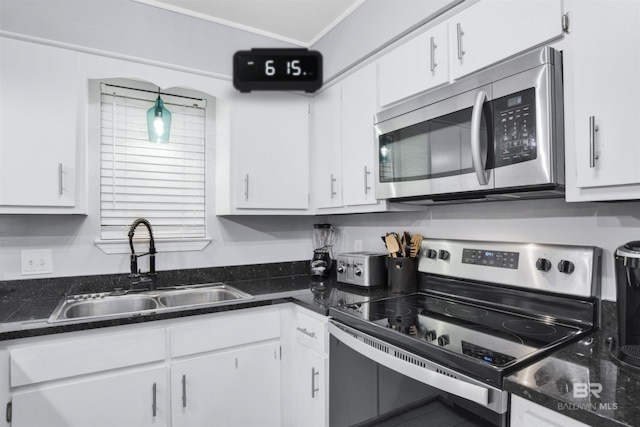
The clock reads 6:15
